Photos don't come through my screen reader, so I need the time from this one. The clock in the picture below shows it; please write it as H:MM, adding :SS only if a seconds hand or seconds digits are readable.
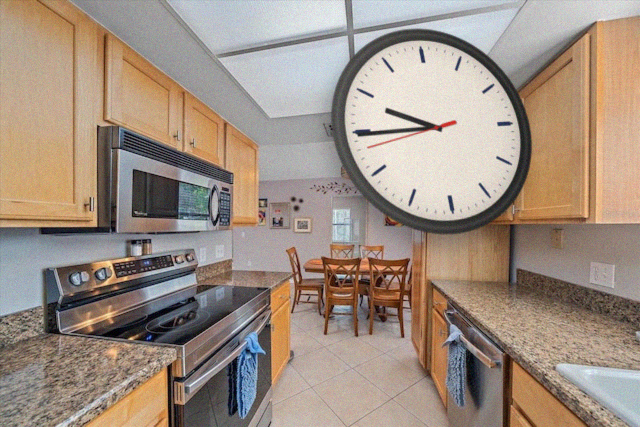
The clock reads 9:44:43
